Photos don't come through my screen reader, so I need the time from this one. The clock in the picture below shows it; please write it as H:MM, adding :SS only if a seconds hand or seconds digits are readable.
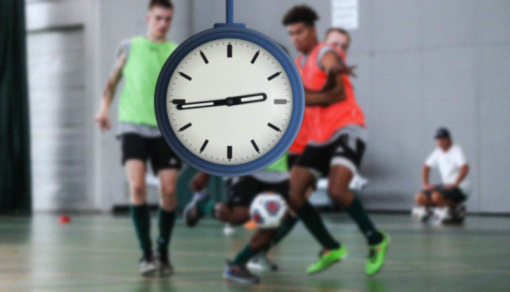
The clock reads 2:44
